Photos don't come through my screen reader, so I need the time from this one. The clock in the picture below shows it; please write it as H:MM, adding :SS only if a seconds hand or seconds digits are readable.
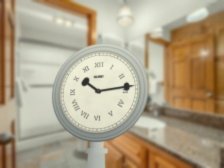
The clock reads 10:14
